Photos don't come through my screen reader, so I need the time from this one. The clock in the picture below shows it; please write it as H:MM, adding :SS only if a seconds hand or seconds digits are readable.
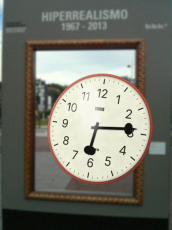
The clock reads 6:14
